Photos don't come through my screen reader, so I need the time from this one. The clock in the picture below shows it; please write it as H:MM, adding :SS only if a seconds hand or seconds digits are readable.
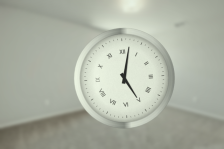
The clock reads 5:02
